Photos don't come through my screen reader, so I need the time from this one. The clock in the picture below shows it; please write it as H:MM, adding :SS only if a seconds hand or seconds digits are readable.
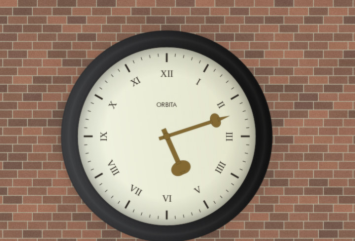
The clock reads 5:12
